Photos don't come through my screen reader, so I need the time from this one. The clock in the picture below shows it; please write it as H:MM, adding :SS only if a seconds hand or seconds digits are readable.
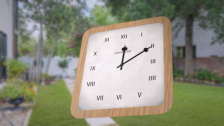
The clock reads 12:10
